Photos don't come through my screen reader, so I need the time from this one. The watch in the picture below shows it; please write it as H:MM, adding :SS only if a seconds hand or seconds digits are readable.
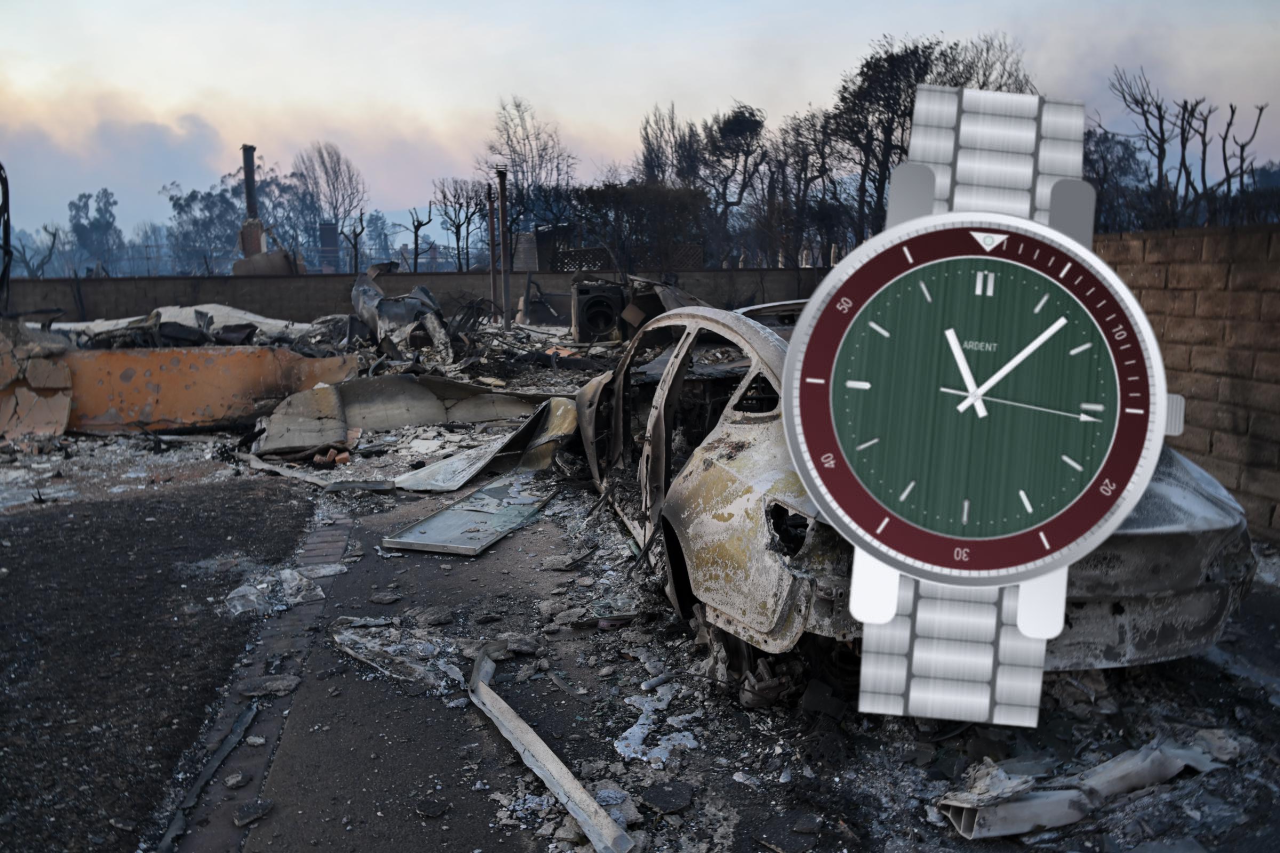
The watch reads 11:07:16
